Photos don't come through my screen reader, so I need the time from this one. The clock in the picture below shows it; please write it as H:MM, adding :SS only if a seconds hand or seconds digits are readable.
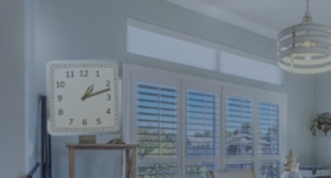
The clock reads 1:12
